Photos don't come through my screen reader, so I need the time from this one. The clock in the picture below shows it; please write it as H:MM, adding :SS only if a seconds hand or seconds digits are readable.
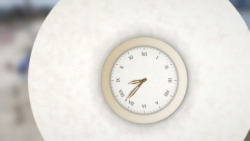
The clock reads 8:37
